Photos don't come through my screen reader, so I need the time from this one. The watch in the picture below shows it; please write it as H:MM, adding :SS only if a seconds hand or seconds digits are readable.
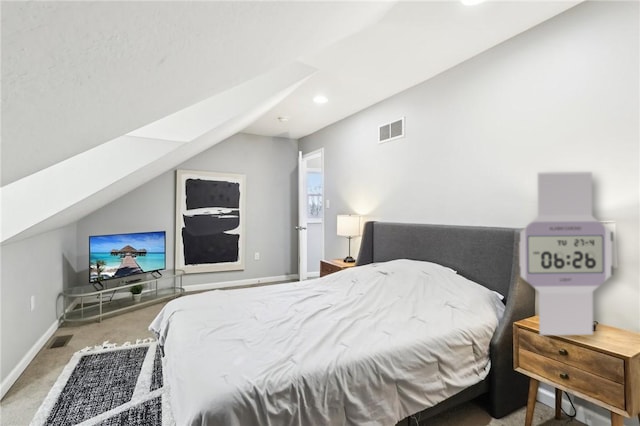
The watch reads 6:26
